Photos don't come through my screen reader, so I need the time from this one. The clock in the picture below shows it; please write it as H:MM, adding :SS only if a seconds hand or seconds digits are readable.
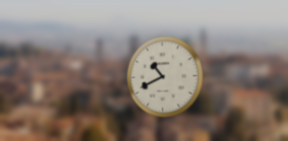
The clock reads 10:41
